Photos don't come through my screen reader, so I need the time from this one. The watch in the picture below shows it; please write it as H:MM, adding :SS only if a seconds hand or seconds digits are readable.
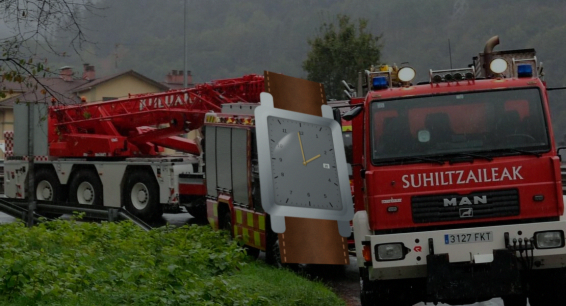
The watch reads 1:59
